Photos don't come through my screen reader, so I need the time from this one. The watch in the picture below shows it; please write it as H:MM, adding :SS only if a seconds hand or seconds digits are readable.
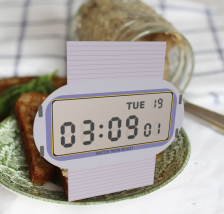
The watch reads 3:09:01
